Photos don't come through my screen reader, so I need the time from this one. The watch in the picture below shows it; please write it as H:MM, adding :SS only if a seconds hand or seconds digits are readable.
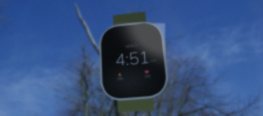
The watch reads 4:51
